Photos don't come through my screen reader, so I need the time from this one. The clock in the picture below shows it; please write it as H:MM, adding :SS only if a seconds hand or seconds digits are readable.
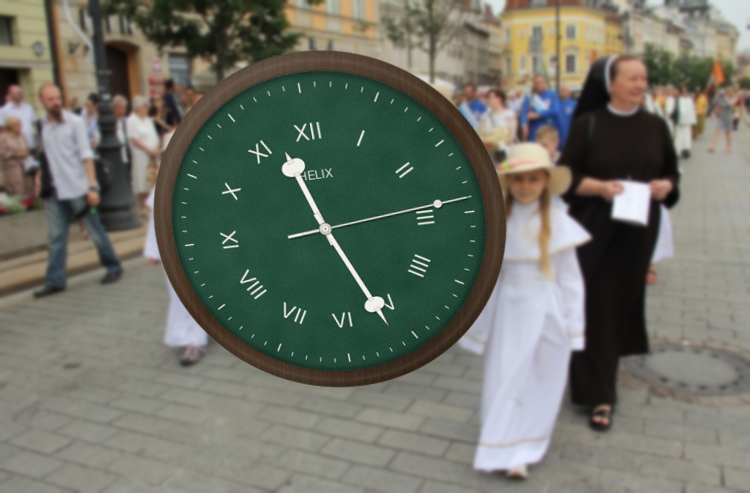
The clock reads 11:26:14
